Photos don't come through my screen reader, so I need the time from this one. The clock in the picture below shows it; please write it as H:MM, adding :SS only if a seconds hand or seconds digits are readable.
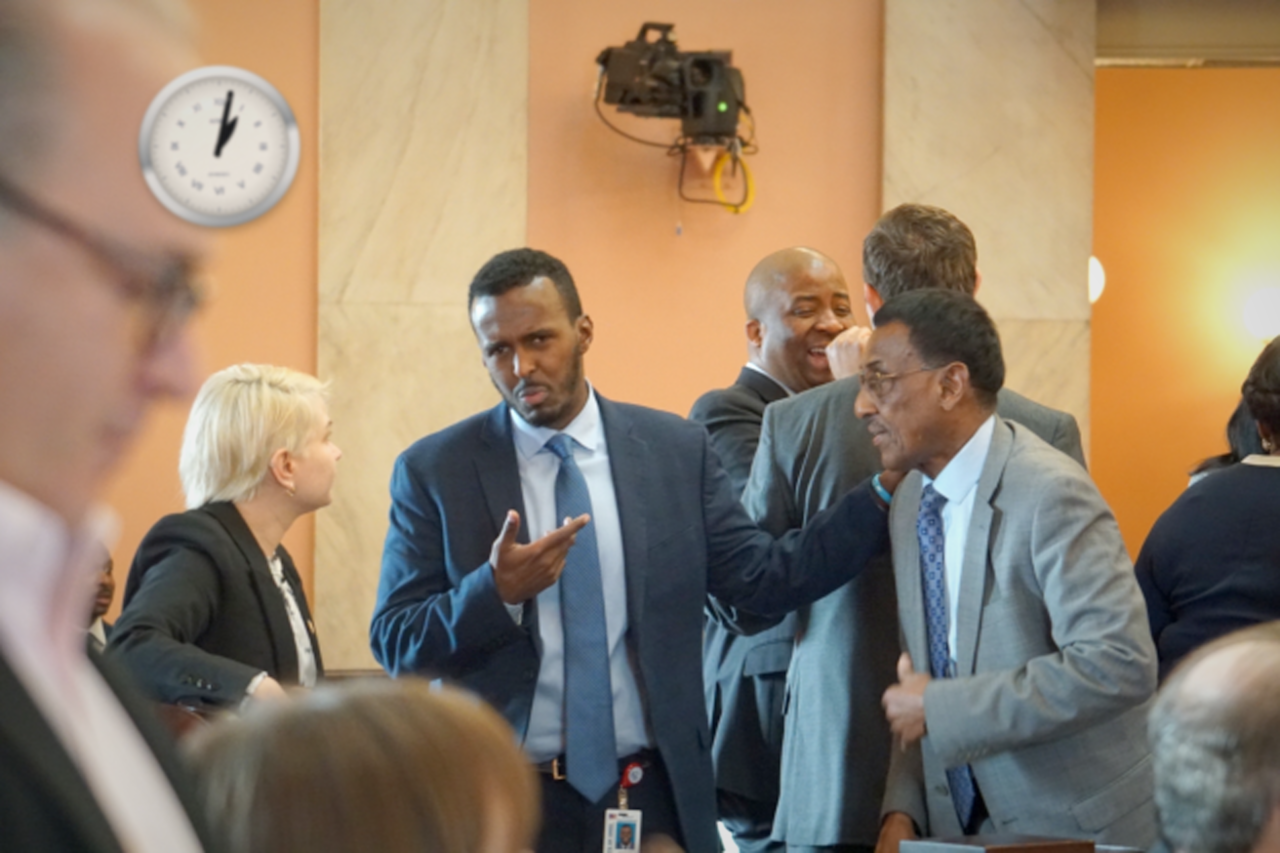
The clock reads 1:02
